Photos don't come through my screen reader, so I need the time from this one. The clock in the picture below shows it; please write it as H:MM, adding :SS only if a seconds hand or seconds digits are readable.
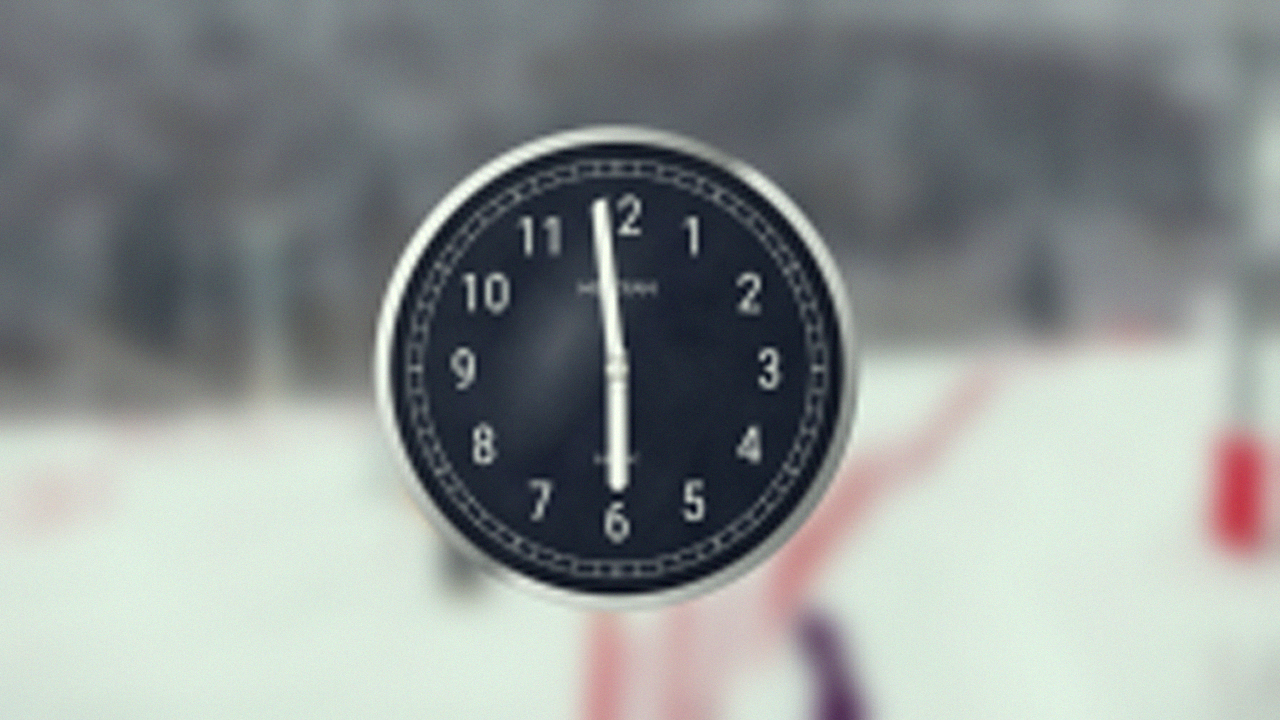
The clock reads 5:59
